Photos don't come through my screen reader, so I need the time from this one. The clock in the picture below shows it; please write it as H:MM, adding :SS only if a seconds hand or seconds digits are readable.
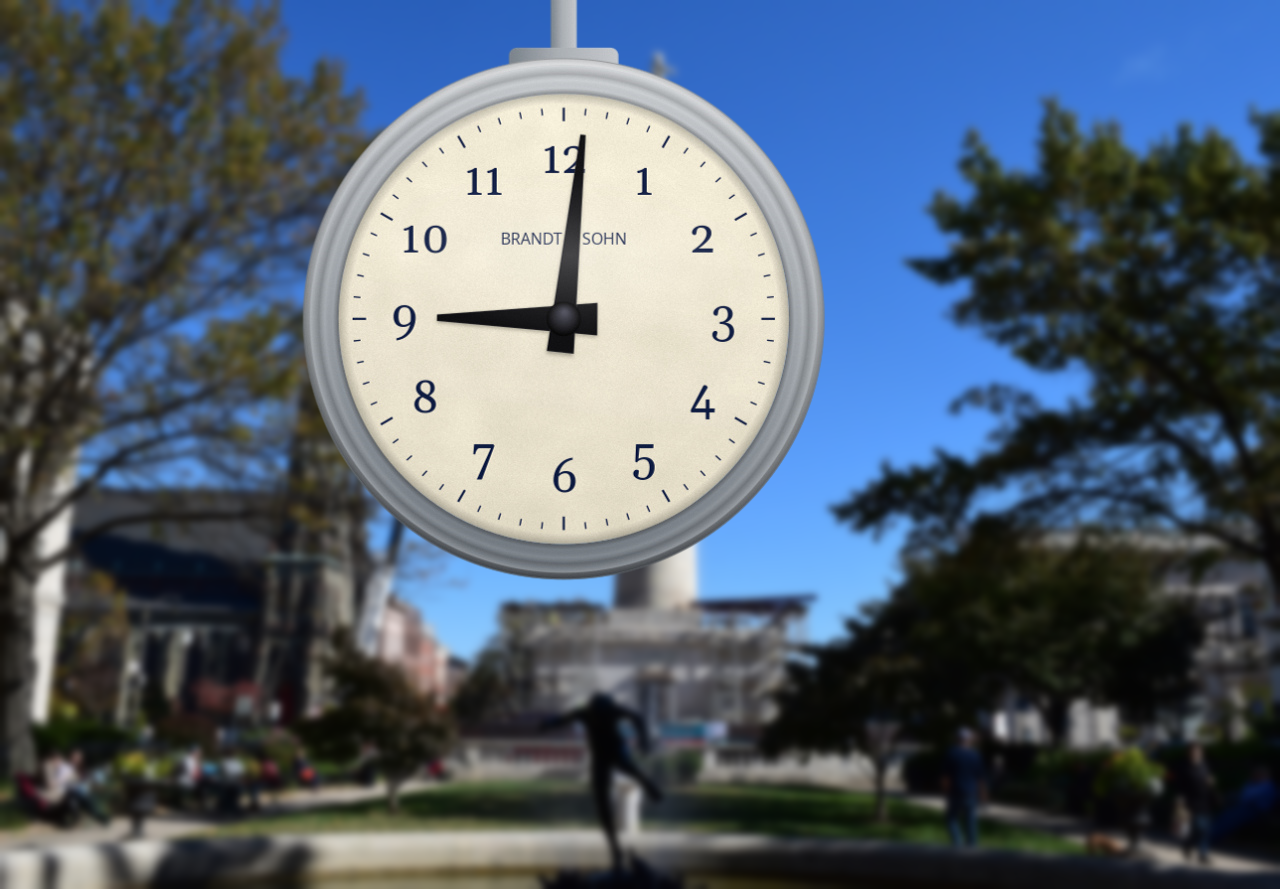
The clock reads 9:01
